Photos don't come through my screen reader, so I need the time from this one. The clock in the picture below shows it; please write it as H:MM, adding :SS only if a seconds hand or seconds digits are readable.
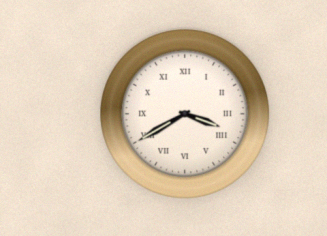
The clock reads 3:40
